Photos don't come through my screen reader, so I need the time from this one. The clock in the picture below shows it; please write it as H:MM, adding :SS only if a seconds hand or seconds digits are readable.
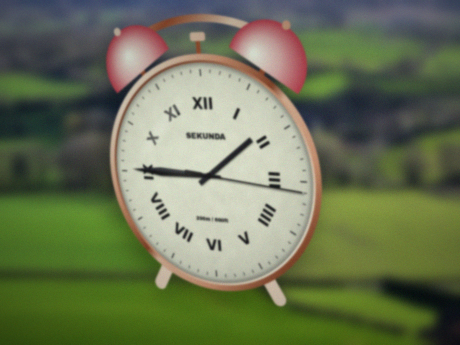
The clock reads 1:45:16
